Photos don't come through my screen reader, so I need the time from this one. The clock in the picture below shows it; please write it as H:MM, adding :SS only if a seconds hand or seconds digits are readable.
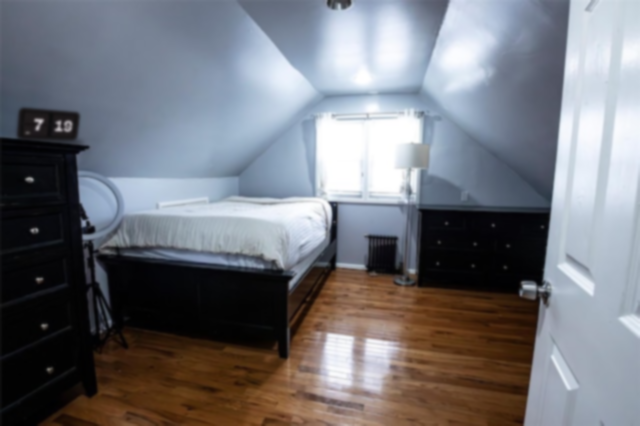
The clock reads 7:19
